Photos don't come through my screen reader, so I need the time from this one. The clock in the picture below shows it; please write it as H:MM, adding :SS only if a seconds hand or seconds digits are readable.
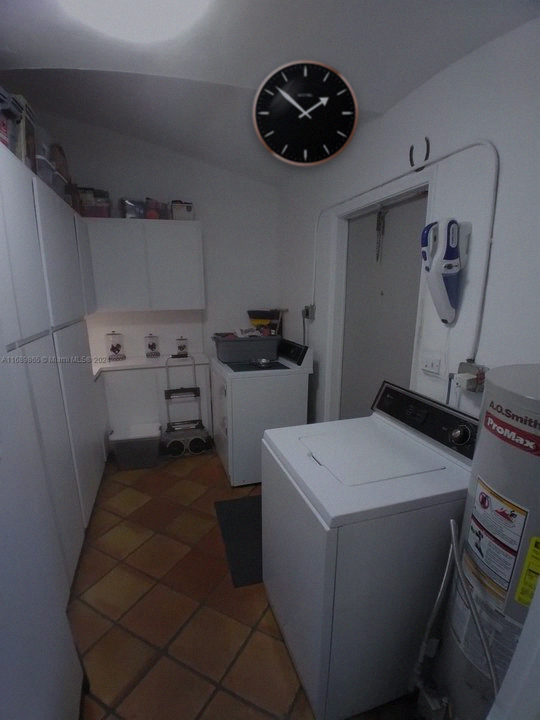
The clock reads 1:52
